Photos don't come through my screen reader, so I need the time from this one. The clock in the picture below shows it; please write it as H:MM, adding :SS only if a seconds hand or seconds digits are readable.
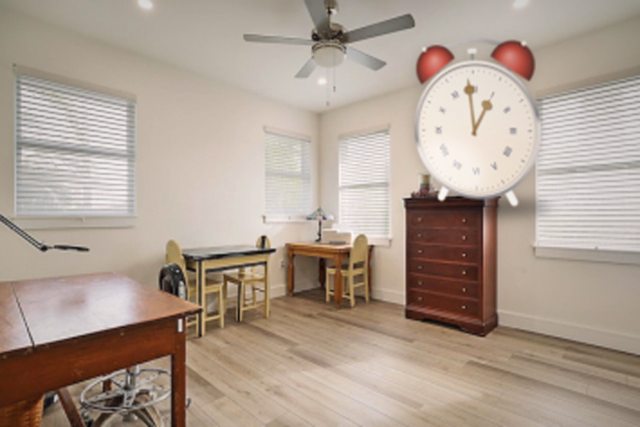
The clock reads 12:59
